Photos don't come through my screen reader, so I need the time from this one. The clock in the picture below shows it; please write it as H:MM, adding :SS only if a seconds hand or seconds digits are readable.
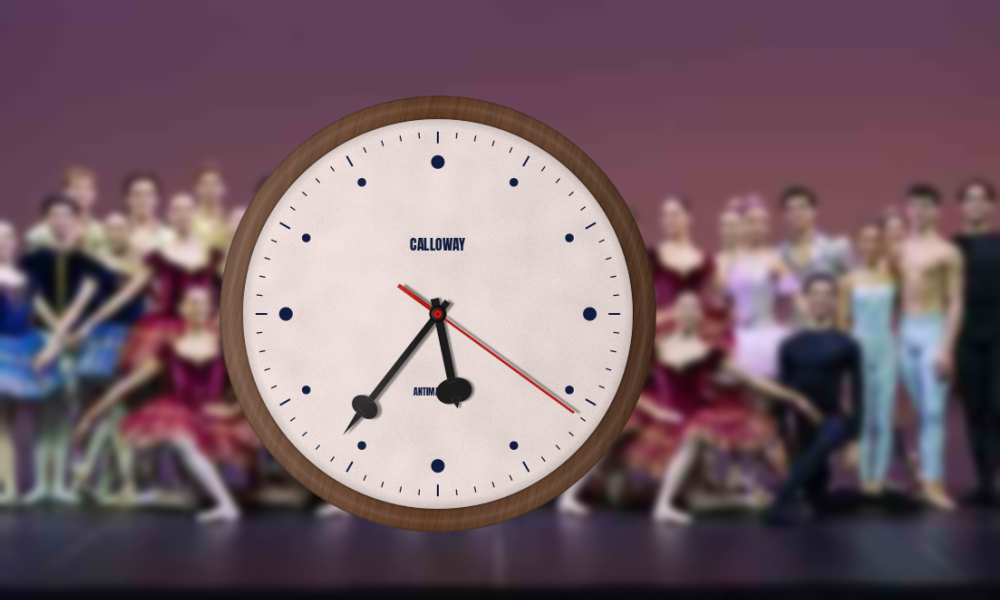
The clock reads 5:36:21
